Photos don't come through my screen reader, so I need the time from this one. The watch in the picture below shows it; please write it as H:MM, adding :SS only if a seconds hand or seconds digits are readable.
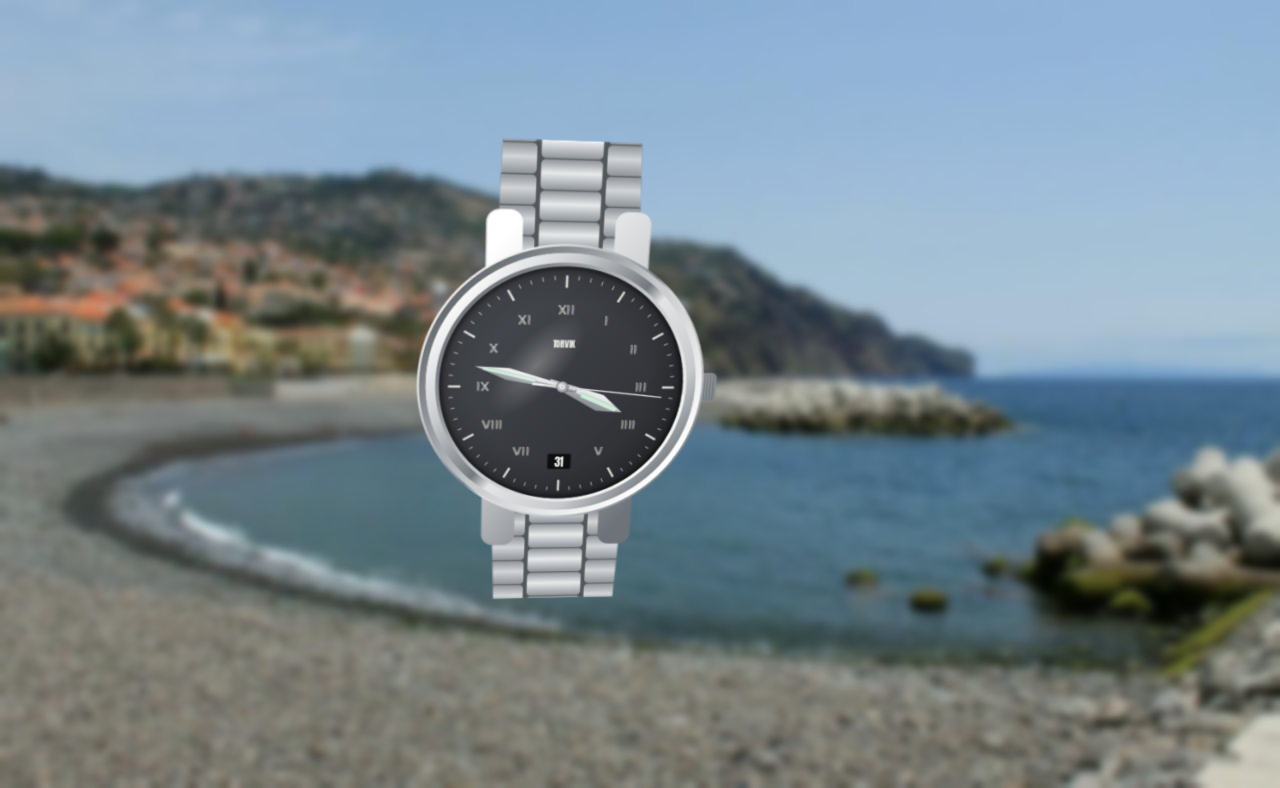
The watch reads 3:47:16
